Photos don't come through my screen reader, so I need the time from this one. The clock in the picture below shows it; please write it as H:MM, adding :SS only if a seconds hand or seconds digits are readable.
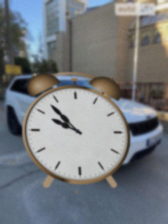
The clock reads 9:53
